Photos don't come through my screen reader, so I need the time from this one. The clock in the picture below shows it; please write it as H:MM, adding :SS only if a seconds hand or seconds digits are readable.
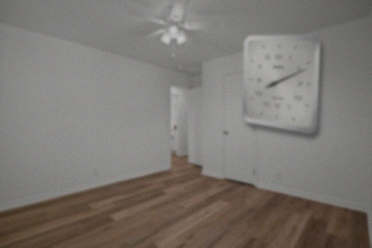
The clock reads 8:11
